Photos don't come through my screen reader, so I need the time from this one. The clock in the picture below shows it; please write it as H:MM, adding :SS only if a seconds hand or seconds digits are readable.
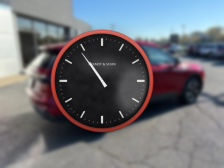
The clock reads 10:54
